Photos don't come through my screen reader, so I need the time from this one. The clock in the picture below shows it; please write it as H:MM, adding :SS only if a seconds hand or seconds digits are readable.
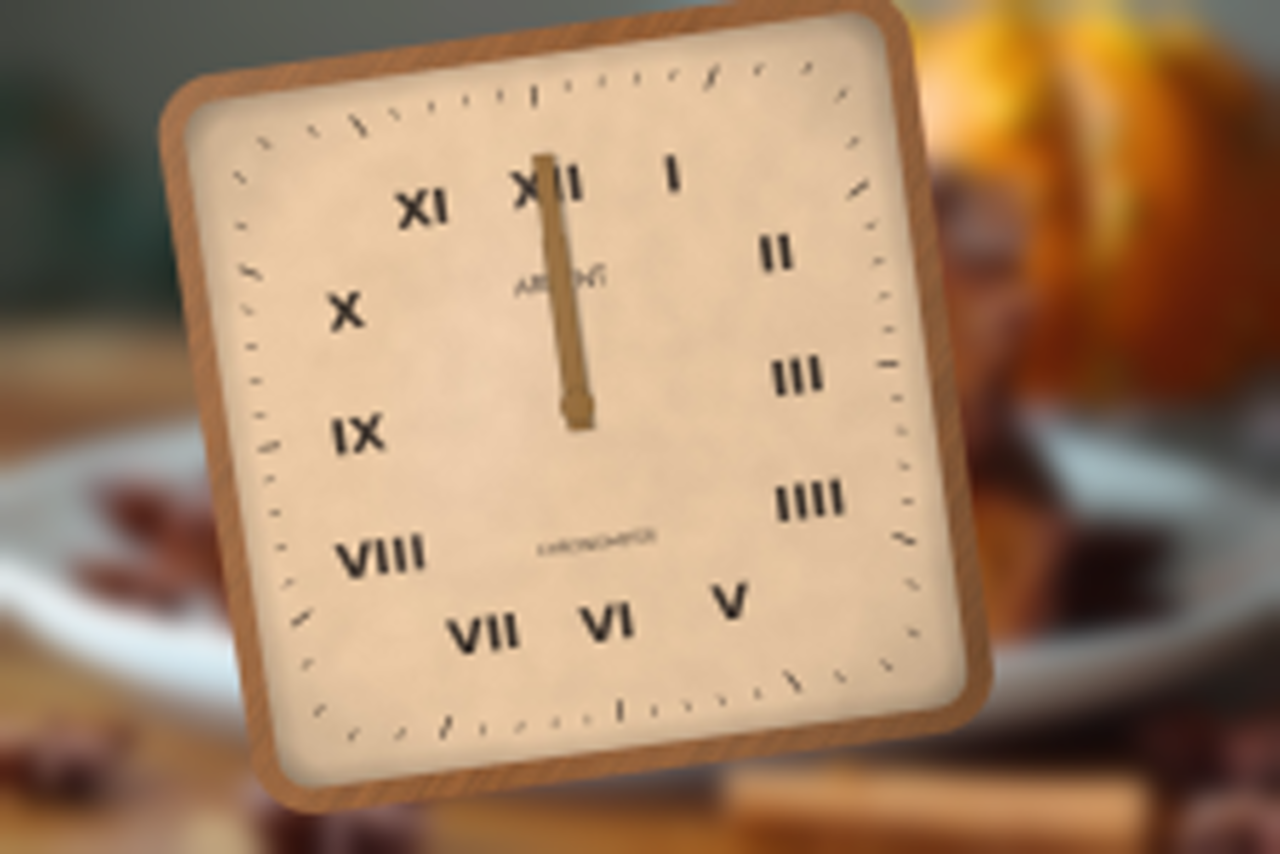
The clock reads 12:00
